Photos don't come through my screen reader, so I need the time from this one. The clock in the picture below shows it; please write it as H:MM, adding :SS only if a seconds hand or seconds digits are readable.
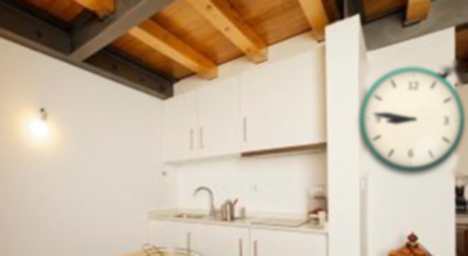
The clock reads 8:46
